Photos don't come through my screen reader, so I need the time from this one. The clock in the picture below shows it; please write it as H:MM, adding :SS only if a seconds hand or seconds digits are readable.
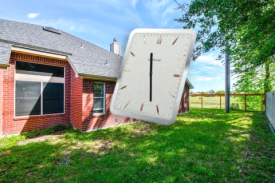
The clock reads 11:27
